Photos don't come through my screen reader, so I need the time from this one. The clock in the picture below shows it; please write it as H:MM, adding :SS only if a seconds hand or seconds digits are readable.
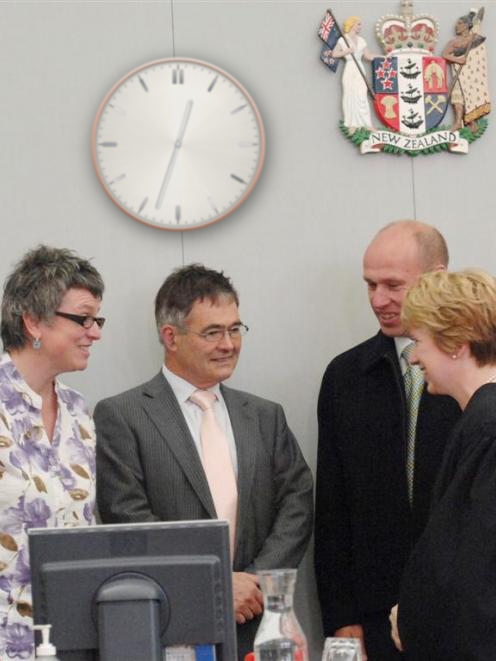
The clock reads 12:33
